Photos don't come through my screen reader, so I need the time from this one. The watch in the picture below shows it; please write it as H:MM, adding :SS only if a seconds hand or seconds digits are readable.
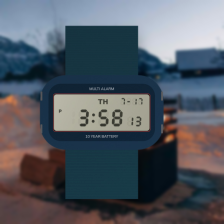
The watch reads 3:58:13
